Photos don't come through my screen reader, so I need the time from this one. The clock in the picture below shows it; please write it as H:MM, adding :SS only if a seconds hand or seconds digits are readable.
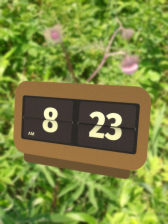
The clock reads 8:23
